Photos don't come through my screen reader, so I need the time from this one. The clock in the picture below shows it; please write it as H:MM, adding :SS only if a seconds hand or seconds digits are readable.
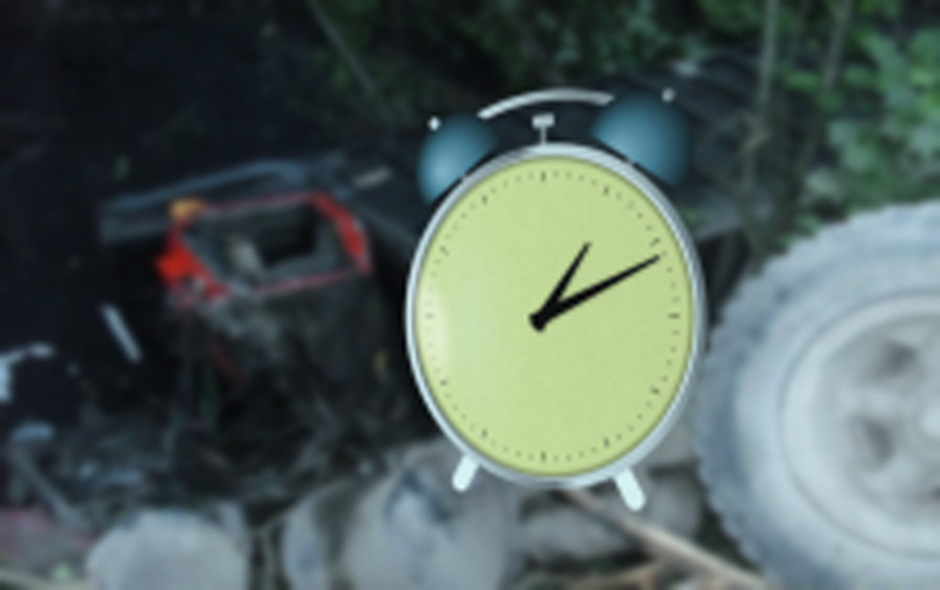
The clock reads 1:11
